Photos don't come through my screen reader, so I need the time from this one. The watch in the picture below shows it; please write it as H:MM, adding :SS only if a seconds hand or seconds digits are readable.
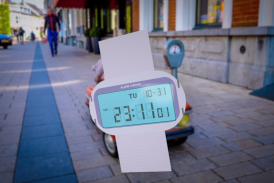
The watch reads 23:11:01
